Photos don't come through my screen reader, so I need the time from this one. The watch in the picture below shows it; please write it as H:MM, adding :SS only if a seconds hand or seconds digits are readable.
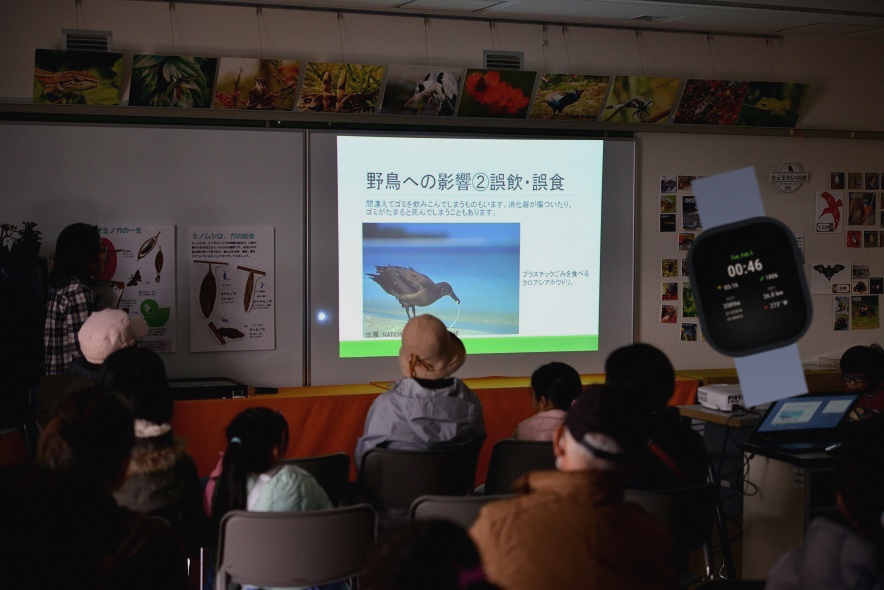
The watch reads 0:46
